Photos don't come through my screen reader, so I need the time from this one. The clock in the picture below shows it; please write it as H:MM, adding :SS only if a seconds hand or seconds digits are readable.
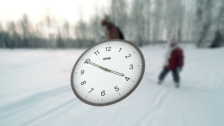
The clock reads 3:50
